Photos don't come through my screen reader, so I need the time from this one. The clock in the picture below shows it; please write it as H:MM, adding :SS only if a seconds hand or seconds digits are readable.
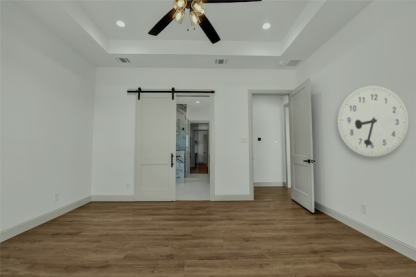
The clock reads 8:32
